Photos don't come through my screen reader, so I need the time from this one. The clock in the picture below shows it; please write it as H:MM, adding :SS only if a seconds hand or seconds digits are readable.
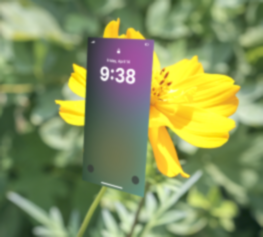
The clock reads 9:38
